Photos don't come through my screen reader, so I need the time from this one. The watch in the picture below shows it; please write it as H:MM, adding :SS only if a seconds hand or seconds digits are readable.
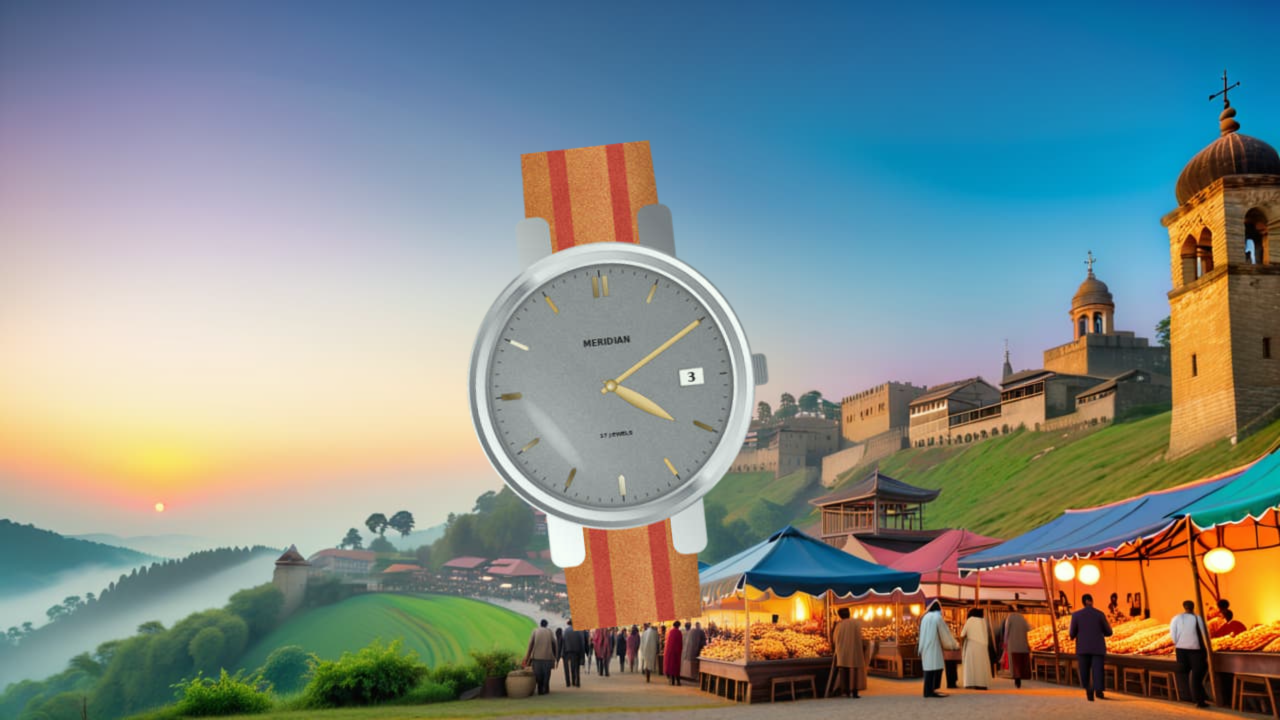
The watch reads 4:10
